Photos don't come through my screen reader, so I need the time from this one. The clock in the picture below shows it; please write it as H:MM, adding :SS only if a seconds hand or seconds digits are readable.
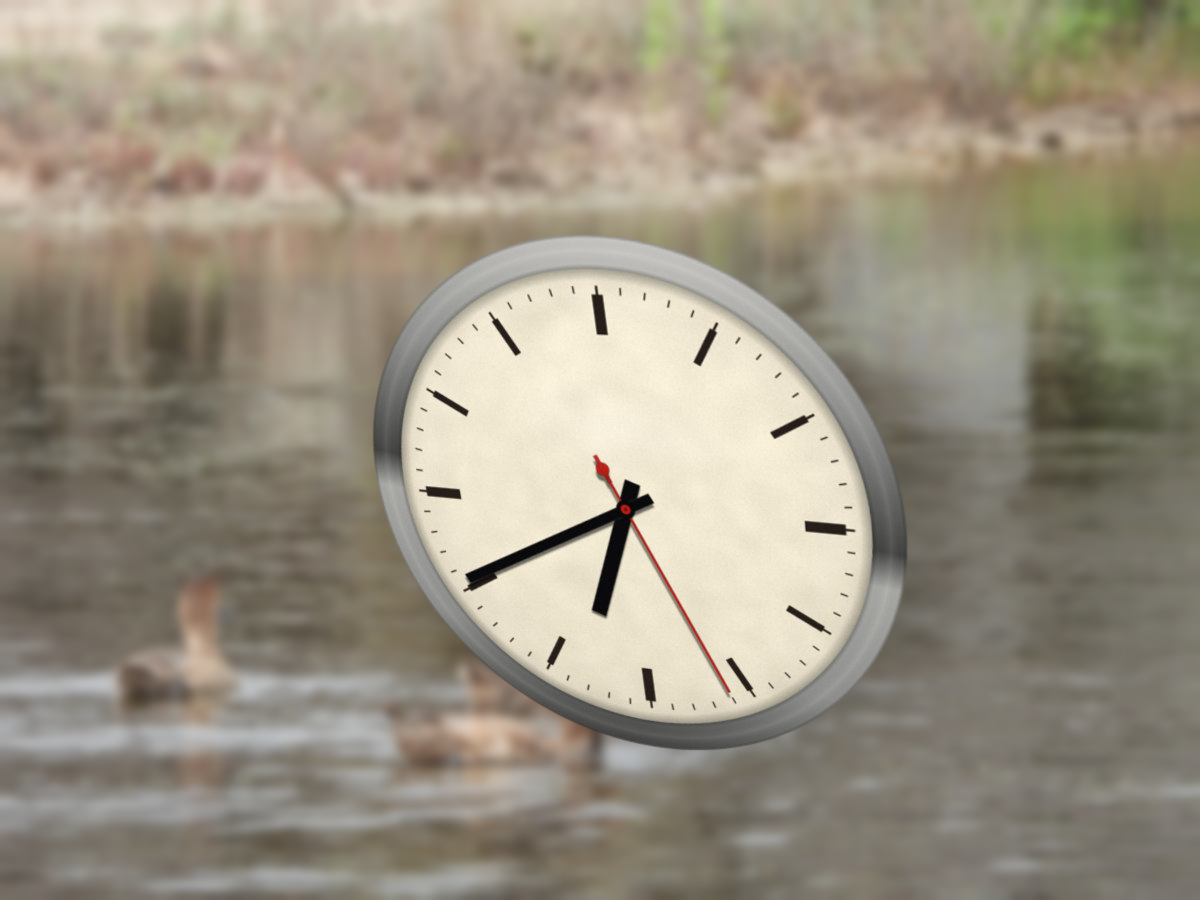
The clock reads 6:40:26
